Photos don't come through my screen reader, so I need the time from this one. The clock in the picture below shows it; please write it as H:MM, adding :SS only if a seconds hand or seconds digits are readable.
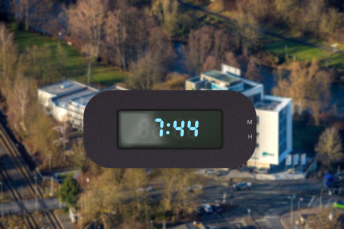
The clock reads 7:44
